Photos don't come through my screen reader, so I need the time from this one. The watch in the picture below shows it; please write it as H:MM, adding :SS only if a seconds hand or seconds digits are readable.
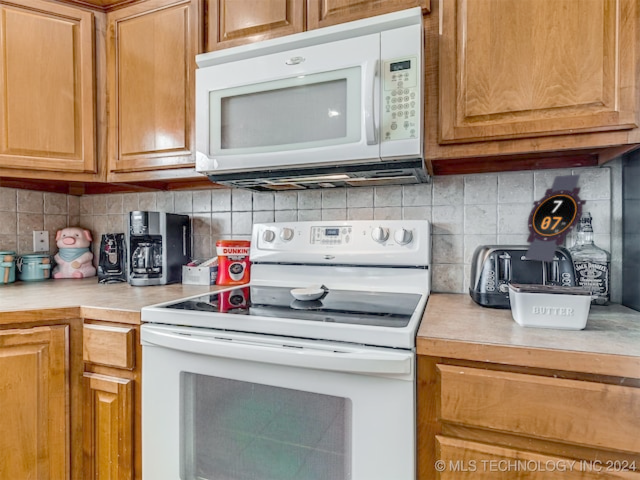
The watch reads 7:07
